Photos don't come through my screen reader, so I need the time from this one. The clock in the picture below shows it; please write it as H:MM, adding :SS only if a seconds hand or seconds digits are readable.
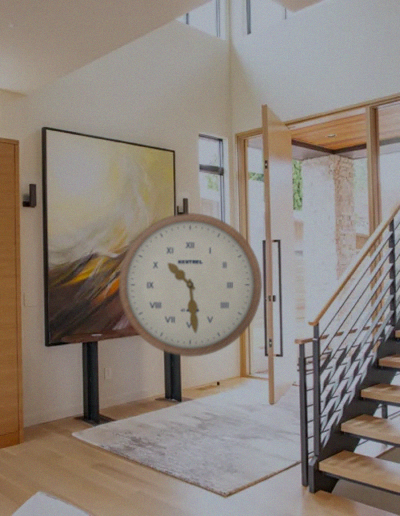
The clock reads 10:29
